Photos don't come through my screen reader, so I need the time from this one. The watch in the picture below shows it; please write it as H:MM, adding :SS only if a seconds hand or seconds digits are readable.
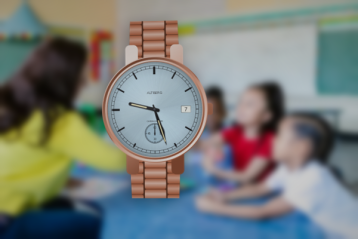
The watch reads 9:27
